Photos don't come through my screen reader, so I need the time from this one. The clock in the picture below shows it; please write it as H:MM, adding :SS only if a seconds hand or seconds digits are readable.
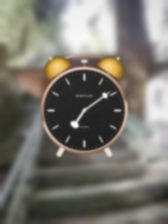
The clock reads 7:09
